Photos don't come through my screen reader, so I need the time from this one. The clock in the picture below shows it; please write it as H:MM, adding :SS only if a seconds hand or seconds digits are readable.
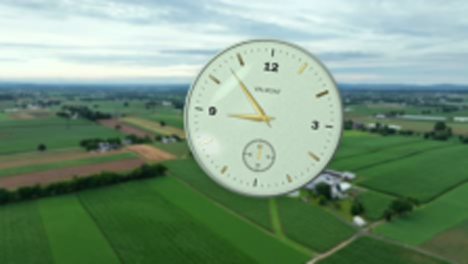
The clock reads 8:53
